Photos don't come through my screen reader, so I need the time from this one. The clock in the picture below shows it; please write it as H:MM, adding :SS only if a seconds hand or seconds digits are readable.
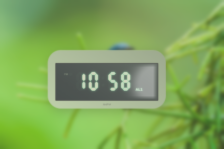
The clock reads 10:58
